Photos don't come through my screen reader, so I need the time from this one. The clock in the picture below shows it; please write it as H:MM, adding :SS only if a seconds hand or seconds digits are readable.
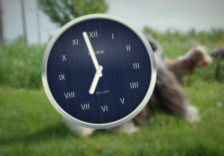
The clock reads 6:58
